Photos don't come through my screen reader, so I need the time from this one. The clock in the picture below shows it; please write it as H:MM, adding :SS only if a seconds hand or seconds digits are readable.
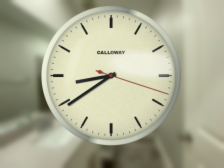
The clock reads 8:39:18
